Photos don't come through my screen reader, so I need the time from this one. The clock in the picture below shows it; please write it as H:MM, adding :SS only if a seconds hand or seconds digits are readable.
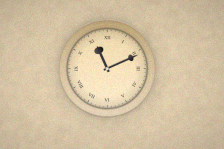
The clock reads 11:11
